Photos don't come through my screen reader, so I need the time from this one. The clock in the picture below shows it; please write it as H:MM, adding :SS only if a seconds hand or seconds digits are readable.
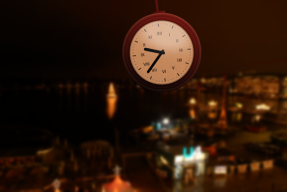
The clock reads 9:37
